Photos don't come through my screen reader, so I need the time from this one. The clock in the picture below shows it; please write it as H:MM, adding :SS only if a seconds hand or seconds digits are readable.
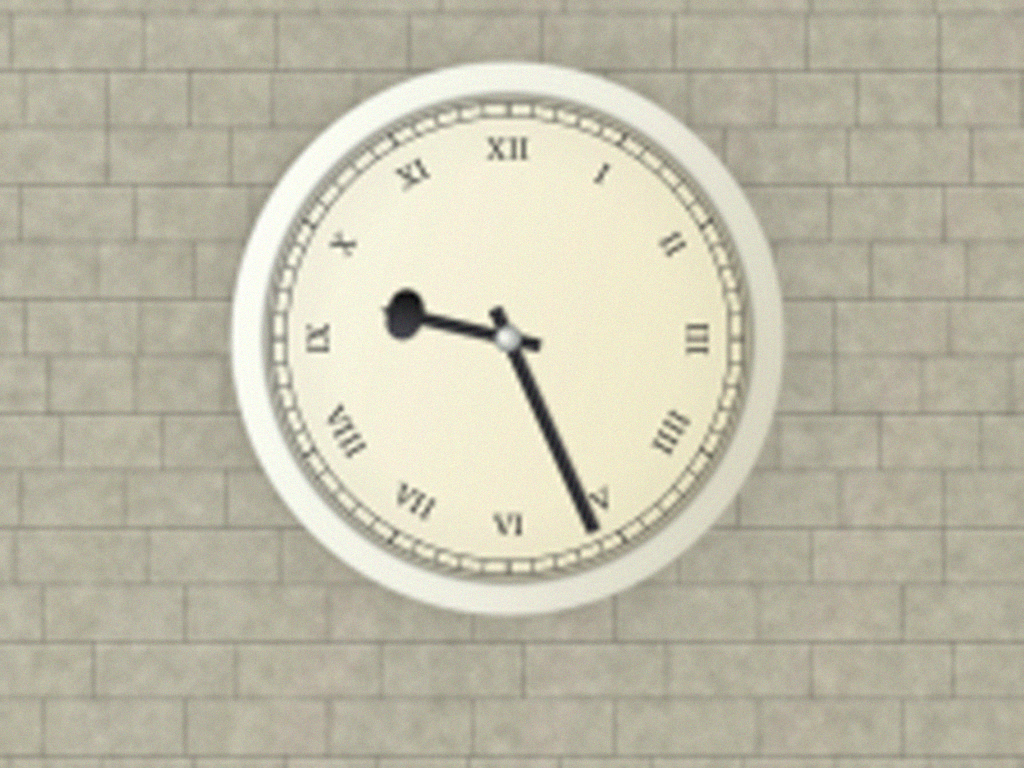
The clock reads 9:26
